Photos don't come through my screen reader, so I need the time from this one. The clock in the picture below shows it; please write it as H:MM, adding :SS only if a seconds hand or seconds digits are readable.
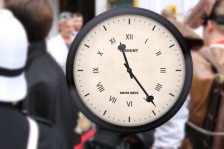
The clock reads 11:24
